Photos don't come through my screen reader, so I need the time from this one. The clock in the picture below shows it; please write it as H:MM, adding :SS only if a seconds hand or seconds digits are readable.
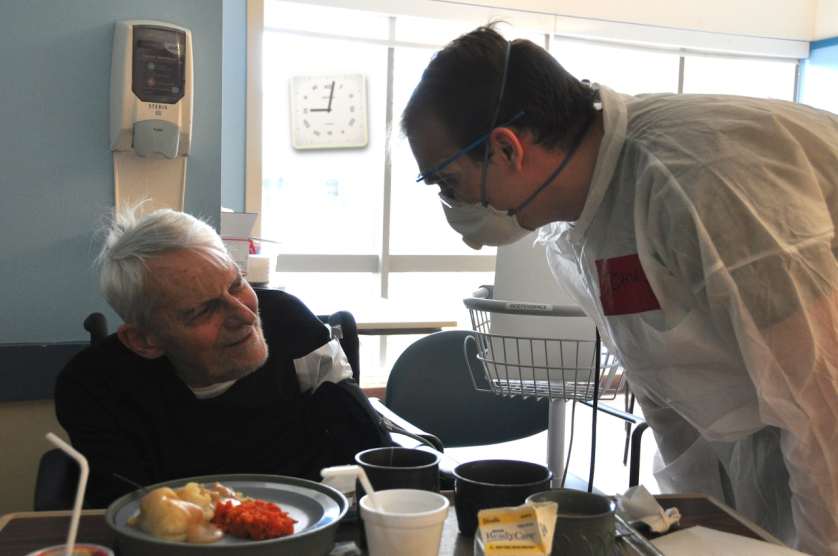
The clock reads 9:02
